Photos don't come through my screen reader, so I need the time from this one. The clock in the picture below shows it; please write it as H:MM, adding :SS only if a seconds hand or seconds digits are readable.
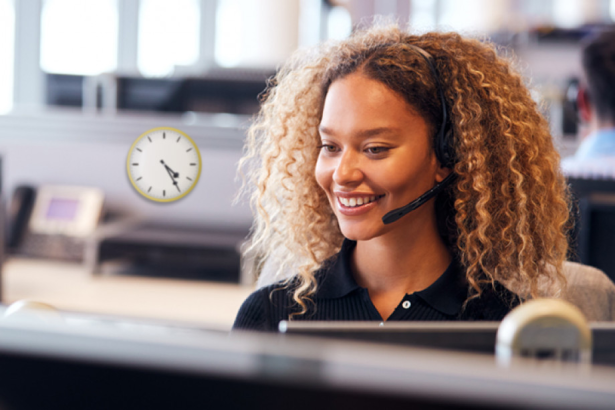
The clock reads 4:25
